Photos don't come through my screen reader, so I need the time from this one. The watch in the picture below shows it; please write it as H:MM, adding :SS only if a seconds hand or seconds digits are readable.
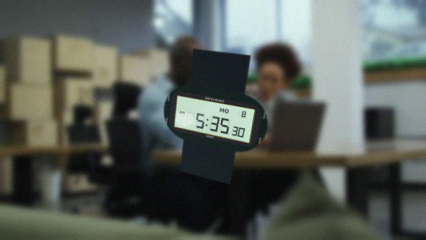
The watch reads 5:35:30
